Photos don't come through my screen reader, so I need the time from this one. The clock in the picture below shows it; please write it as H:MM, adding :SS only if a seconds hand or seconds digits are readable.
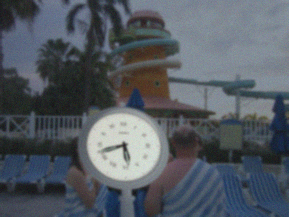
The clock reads 5:42
